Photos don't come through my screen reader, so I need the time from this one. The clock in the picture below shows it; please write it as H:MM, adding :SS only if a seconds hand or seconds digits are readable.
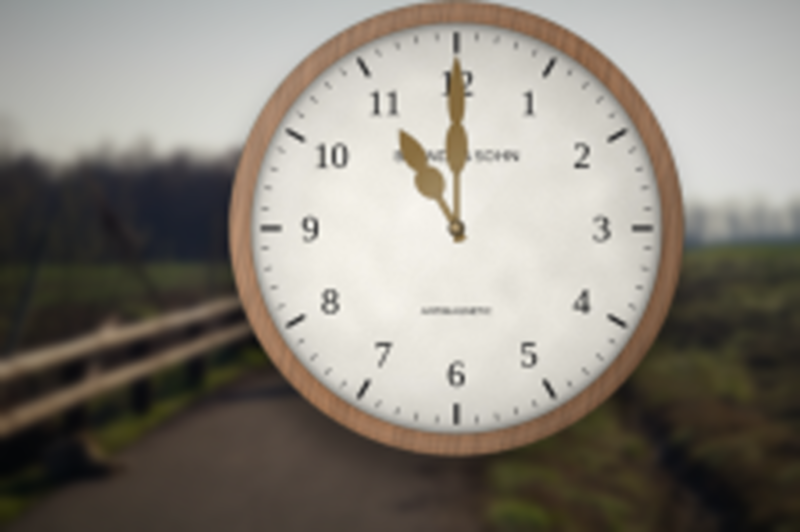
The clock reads 11:00
